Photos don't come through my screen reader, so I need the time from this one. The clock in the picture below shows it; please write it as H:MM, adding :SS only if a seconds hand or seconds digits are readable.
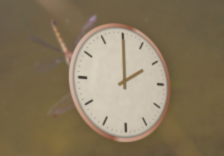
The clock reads 2:00
